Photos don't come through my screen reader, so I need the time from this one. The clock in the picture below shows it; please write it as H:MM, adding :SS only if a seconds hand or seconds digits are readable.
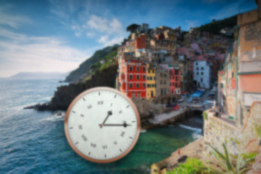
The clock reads 1:16
